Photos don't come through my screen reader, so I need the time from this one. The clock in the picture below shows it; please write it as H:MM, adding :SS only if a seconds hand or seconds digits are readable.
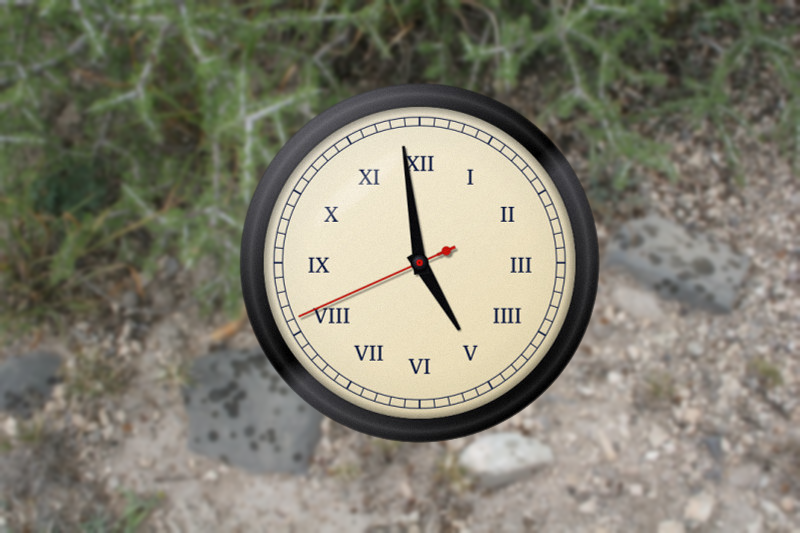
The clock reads 4:58:41
